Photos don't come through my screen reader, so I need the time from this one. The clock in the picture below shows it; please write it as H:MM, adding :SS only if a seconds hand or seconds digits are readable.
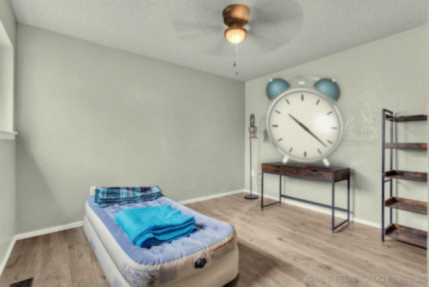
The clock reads 10:22
